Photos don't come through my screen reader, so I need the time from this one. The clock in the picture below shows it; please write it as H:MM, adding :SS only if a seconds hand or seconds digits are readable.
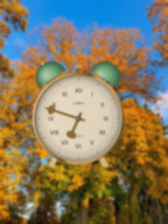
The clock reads 6:48
